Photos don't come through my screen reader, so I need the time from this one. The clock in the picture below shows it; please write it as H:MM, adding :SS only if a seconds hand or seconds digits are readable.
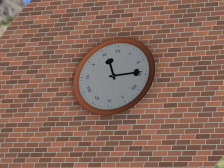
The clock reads 11:14
